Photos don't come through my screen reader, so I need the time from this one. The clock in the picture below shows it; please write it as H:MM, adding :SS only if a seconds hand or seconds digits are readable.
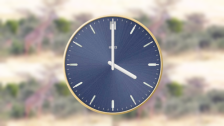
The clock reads 4:00
